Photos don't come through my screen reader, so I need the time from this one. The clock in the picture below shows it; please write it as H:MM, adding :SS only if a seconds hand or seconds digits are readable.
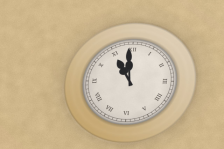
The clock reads 10:59
